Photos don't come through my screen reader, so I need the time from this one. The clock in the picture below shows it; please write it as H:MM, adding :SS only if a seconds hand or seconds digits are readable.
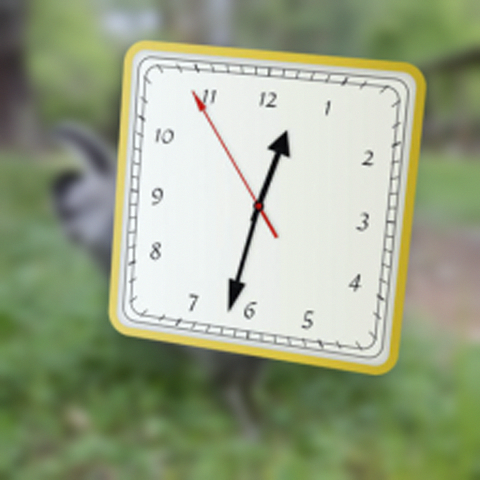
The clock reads 12:31:54
